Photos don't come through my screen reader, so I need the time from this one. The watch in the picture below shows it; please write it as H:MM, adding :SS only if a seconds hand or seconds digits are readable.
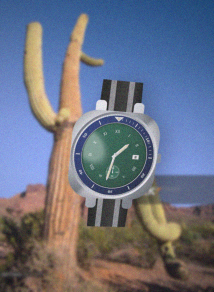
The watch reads 1:32
